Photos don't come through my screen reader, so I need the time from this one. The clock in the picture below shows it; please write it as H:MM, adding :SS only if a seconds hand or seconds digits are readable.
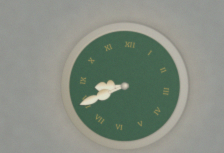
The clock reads 8:40
